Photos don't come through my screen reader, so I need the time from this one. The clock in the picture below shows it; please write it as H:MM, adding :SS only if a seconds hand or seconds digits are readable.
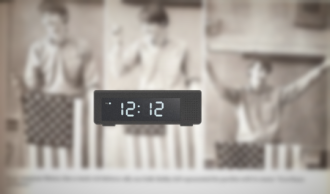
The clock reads 12:12
